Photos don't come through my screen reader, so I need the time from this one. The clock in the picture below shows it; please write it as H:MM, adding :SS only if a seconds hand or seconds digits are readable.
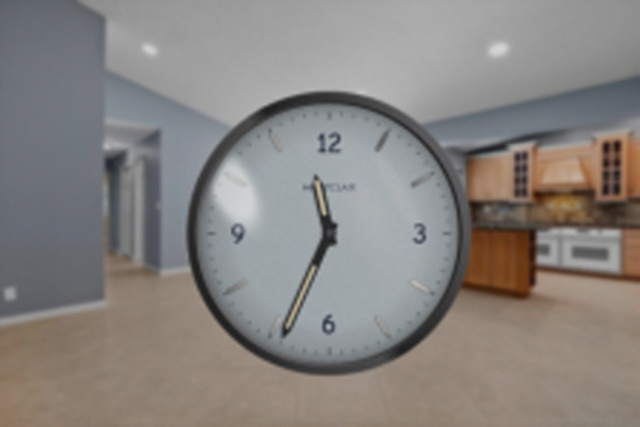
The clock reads 11:34
